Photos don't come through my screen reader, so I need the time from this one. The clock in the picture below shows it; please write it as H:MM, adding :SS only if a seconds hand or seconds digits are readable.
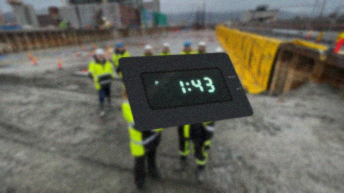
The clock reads 1:43
